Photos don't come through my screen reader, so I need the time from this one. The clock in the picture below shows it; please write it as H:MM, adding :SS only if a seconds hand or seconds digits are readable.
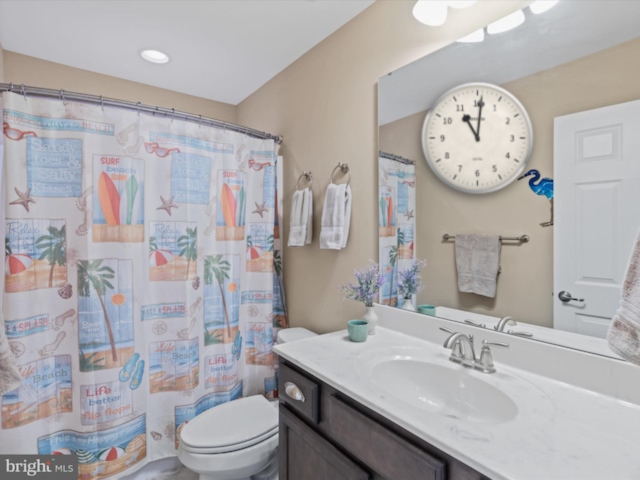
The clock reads 11:01
